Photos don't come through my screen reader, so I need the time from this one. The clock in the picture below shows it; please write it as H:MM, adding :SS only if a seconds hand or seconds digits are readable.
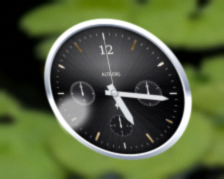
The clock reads 5:16
